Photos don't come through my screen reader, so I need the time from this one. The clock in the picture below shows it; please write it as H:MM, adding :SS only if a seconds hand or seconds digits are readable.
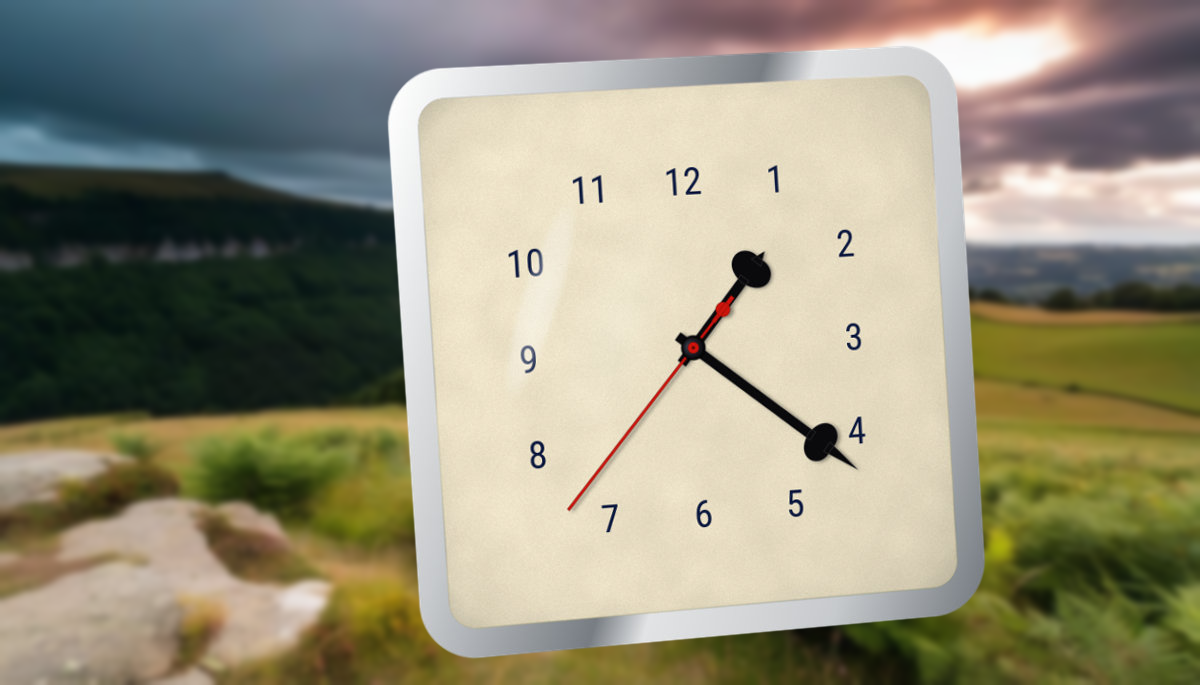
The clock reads 1:21:37
